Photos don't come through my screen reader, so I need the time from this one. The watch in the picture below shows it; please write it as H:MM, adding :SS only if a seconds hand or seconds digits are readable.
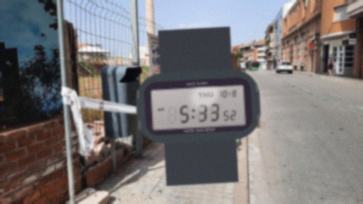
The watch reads 5:33
